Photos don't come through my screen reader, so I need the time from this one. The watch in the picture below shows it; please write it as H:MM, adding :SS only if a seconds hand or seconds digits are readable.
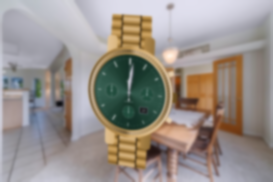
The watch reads 12:01
